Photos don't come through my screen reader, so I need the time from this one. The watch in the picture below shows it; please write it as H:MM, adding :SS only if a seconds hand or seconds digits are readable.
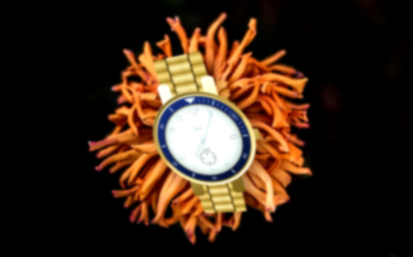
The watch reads 7:05
